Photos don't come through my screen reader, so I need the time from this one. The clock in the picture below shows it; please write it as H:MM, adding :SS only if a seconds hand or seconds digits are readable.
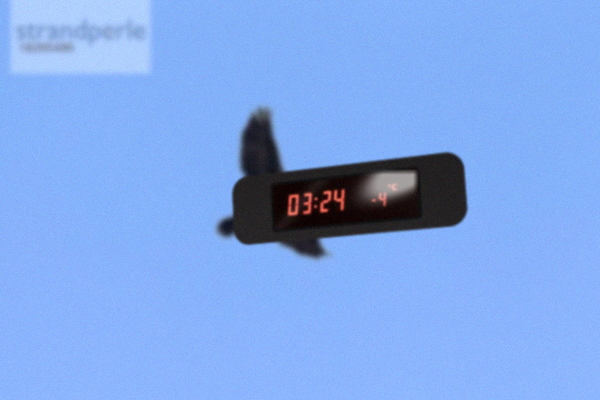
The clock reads 3:24
